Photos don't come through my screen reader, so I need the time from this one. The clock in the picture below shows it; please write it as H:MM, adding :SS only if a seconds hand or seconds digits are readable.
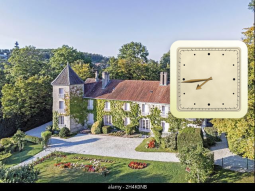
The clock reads 7:44
